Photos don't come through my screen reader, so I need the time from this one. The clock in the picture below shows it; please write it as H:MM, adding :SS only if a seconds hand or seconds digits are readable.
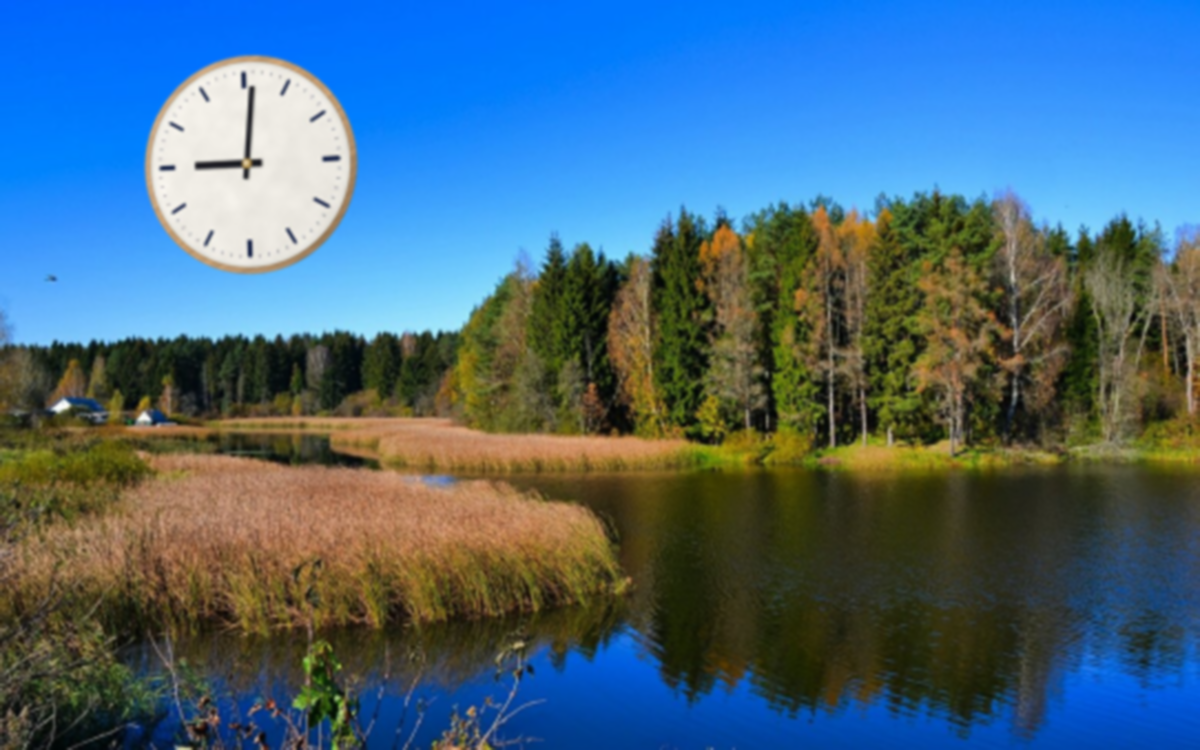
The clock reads 9:01
